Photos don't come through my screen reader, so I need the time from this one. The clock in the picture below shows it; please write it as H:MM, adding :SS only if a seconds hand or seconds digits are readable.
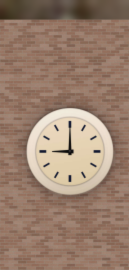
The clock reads 9:00
